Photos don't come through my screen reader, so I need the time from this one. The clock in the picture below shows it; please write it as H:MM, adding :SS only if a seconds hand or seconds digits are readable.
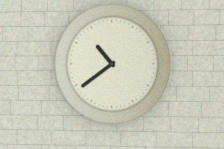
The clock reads 10:39
